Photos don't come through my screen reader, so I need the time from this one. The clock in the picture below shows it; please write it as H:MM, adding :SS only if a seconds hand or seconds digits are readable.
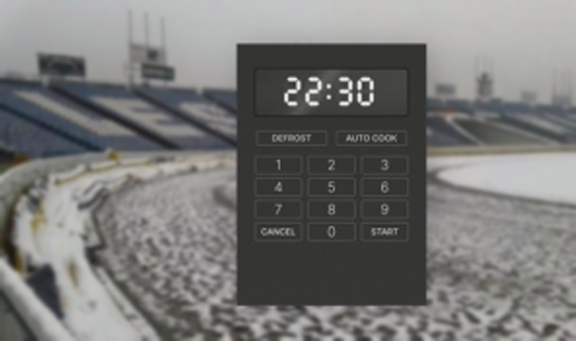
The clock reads 22:30
